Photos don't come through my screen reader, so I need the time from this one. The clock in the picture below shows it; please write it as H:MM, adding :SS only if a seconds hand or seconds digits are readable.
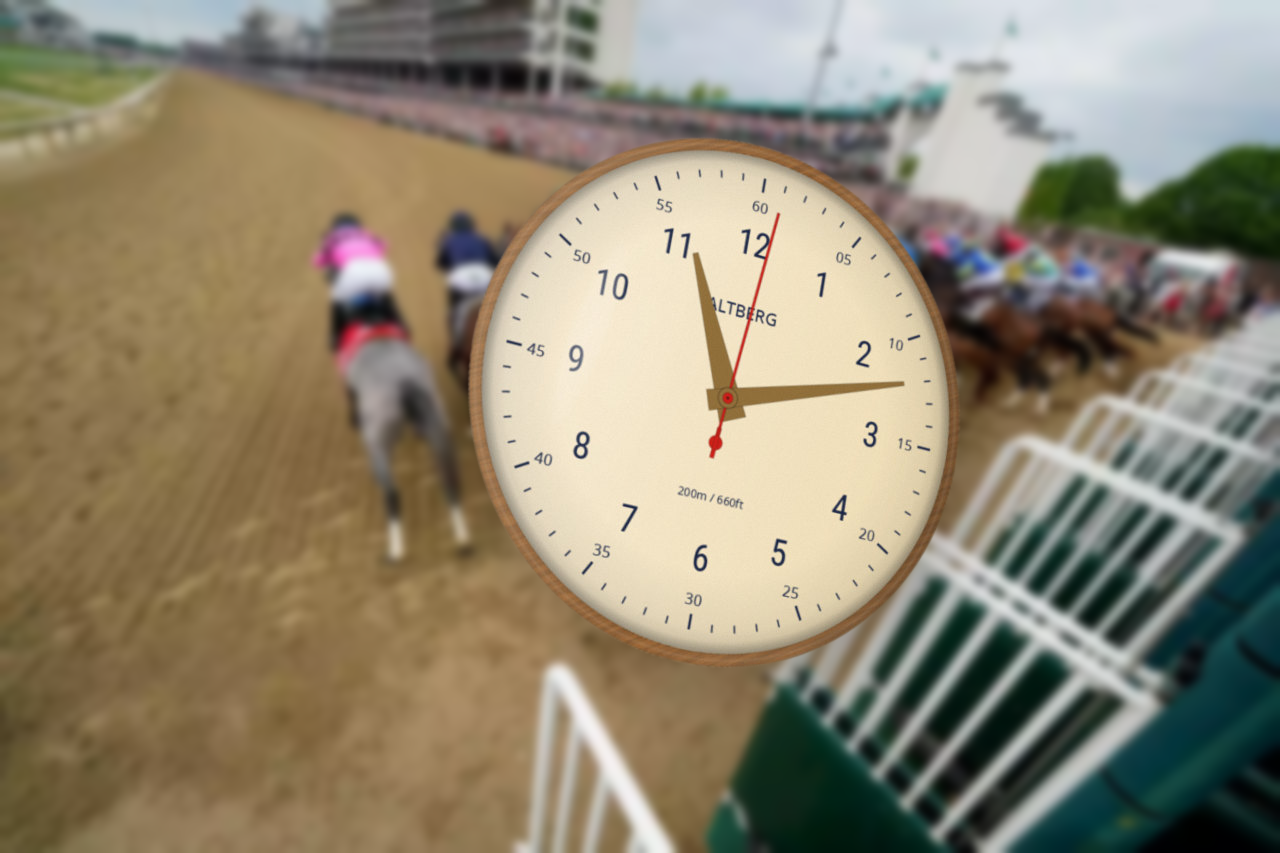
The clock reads 11:12:01
